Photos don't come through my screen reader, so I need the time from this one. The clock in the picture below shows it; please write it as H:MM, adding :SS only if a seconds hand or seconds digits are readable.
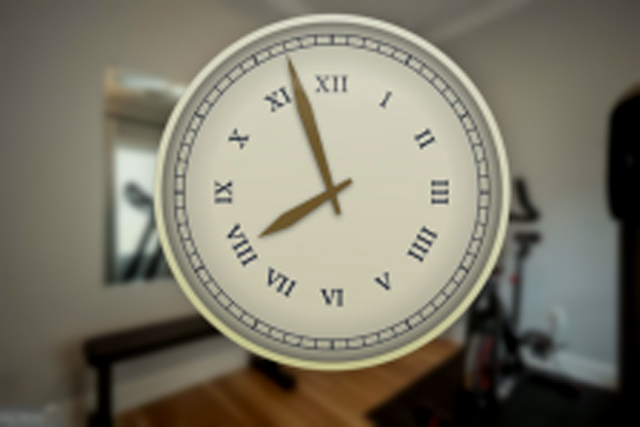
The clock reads 7:57
